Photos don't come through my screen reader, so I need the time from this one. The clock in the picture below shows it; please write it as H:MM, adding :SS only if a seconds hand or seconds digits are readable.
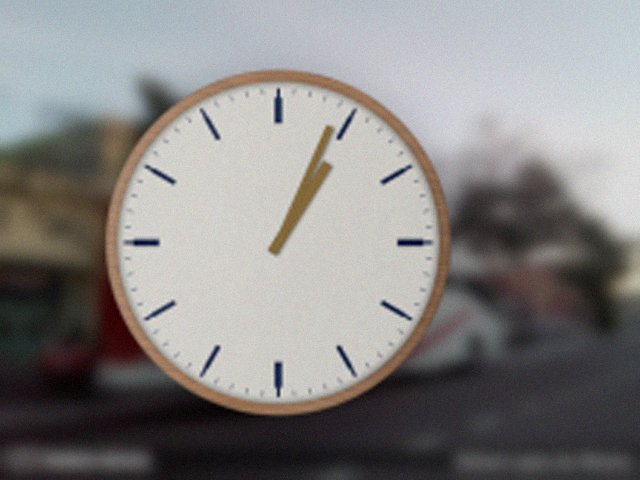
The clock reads 1:04
